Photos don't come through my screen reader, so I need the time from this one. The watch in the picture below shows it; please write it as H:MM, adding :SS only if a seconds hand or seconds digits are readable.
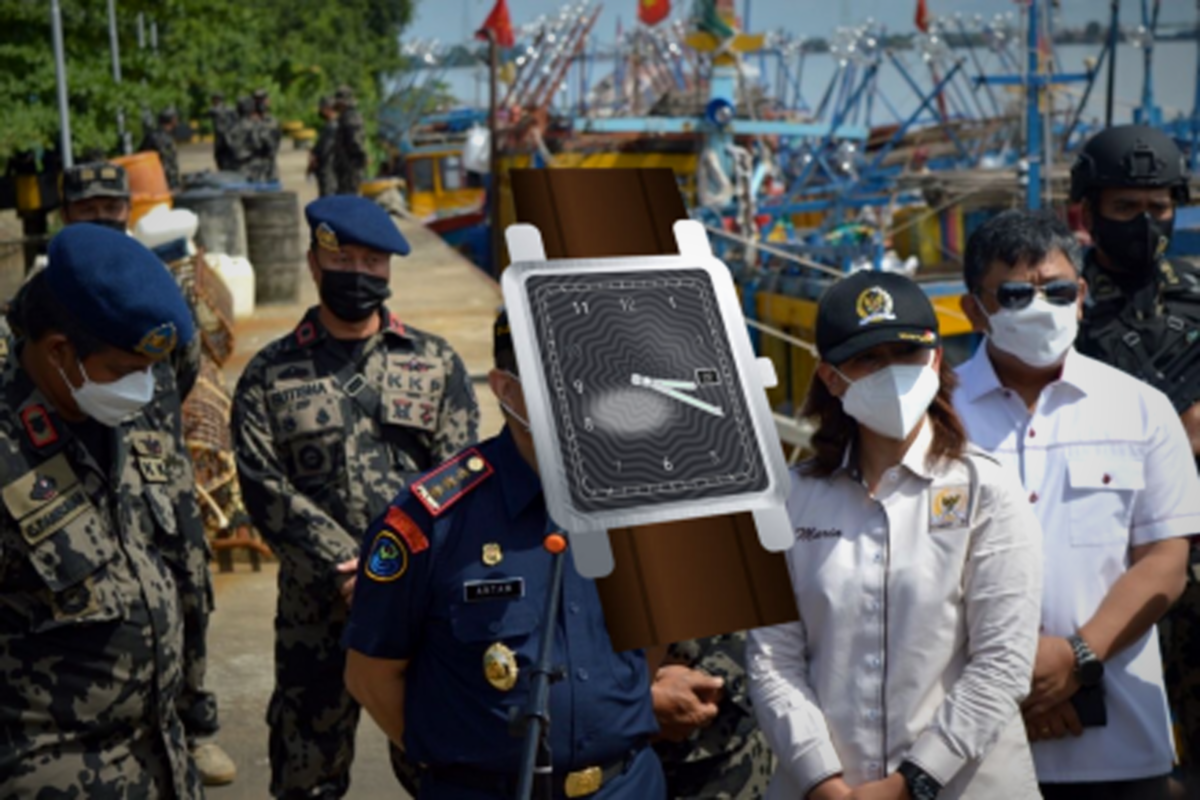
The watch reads 3:20
